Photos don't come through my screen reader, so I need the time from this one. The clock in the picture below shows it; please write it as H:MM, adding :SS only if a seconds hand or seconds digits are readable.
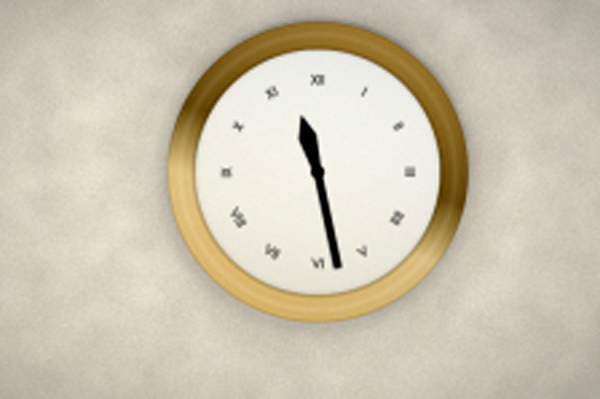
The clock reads 11:28
